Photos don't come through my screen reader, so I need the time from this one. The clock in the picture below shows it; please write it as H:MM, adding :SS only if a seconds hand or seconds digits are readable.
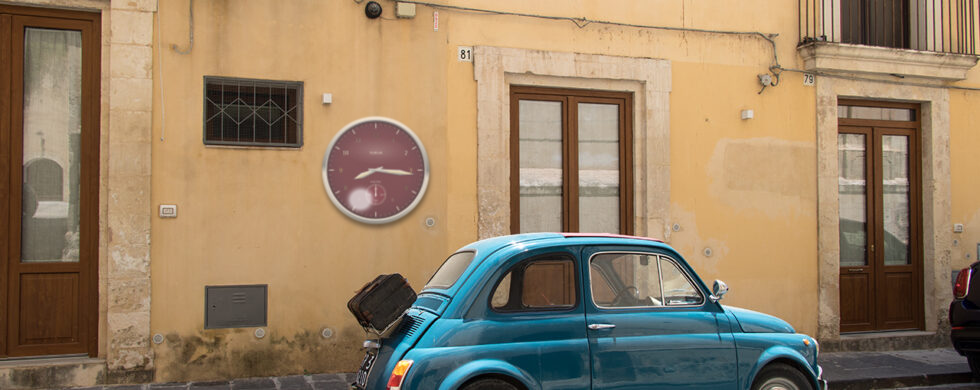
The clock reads 8:16
